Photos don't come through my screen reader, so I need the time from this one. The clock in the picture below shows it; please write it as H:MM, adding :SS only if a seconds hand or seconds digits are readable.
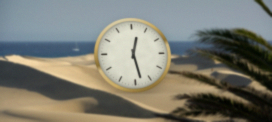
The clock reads 12:28
